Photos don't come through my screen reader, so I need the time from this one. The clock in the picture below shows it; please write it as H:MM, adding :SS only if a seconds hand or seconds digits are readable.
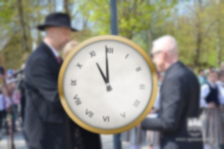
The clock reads 10:59
